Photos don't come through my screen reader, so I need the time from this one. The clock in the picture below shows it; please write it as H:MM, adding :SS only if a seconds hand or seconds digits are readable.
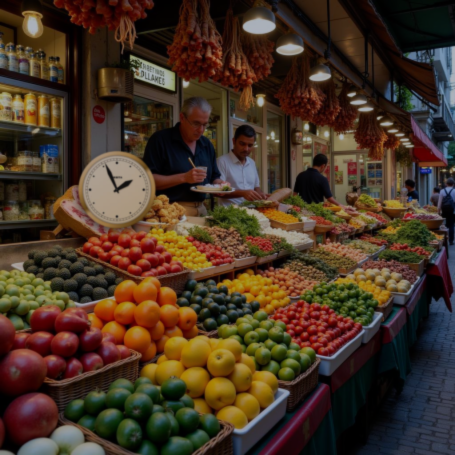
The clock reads 1:56
